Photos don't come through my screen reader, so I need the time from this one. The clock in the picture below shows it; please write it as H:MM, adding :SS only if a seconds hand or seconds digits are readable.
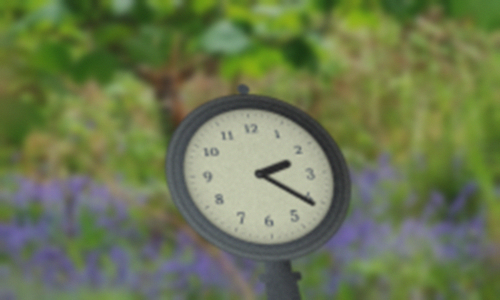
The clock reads 2:21
